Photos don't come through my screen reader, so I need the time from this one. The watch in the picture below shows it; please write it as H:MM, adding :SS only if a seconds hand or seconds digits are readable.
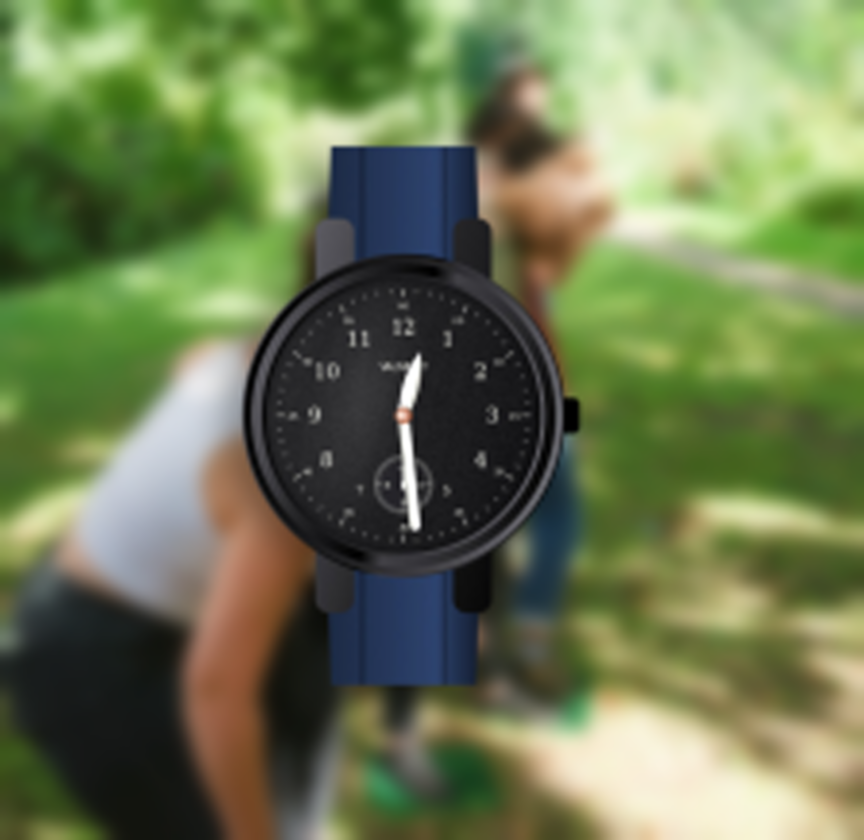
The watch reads 12:29
